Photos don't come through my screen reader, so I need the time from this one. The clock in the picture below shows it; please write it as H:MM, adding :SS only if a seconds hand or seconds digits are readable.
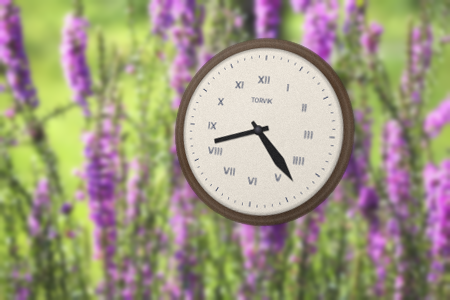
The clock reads 8:23
